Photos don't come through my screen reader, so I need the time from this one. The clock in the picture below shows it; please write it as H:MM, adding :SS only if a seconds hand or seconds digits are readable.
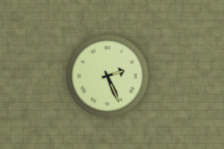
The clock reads 2:26
